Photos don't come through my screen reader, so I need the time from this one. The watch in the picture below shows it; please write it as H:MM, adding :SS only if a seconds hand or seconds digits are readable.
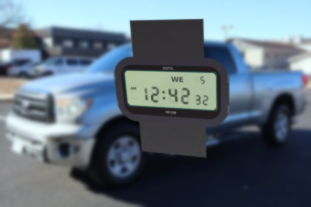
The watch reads 12:42:32
